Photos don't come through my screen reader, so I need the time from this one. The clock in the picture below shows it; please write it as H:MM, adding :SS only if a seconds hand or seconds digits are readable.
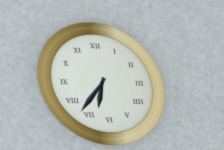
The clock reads 6:37
